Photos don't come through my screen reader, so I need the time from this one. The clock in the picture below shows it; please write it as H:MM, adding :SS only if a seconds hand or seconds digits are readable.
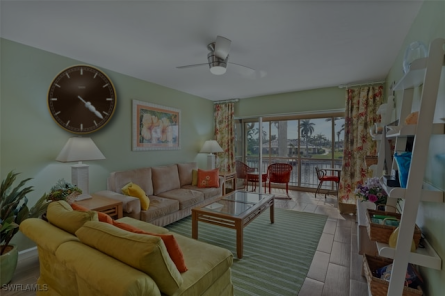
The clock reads 4:22
